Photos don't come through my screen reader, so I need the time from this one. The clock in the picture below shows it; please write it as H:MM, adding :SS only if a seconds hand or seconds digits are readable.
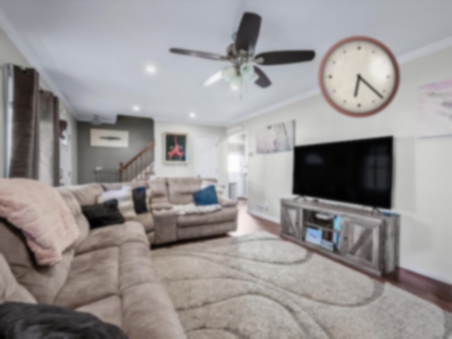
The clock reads 6:22
